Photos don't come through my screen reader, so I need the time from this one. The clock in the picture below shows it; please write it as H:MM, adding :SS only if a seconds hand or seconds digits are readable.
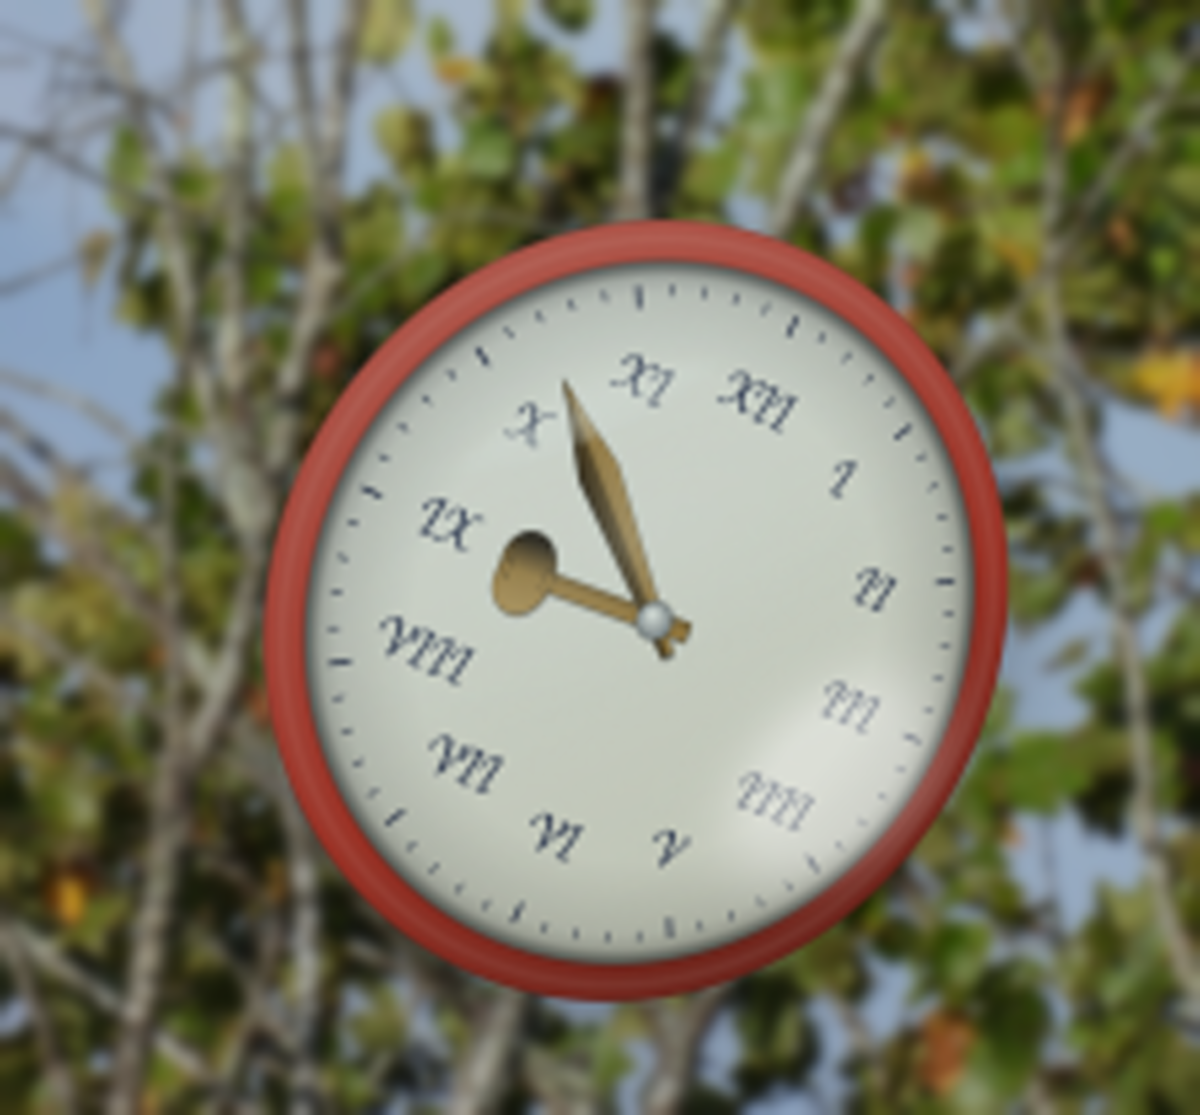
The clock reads 8:52
